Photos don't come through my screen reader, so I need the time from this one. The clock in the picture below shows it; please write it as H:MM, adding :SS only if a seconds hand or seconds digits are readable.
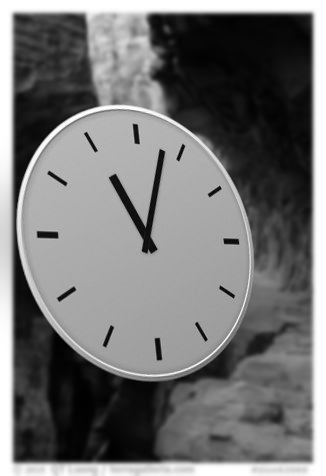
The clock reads 11:03
